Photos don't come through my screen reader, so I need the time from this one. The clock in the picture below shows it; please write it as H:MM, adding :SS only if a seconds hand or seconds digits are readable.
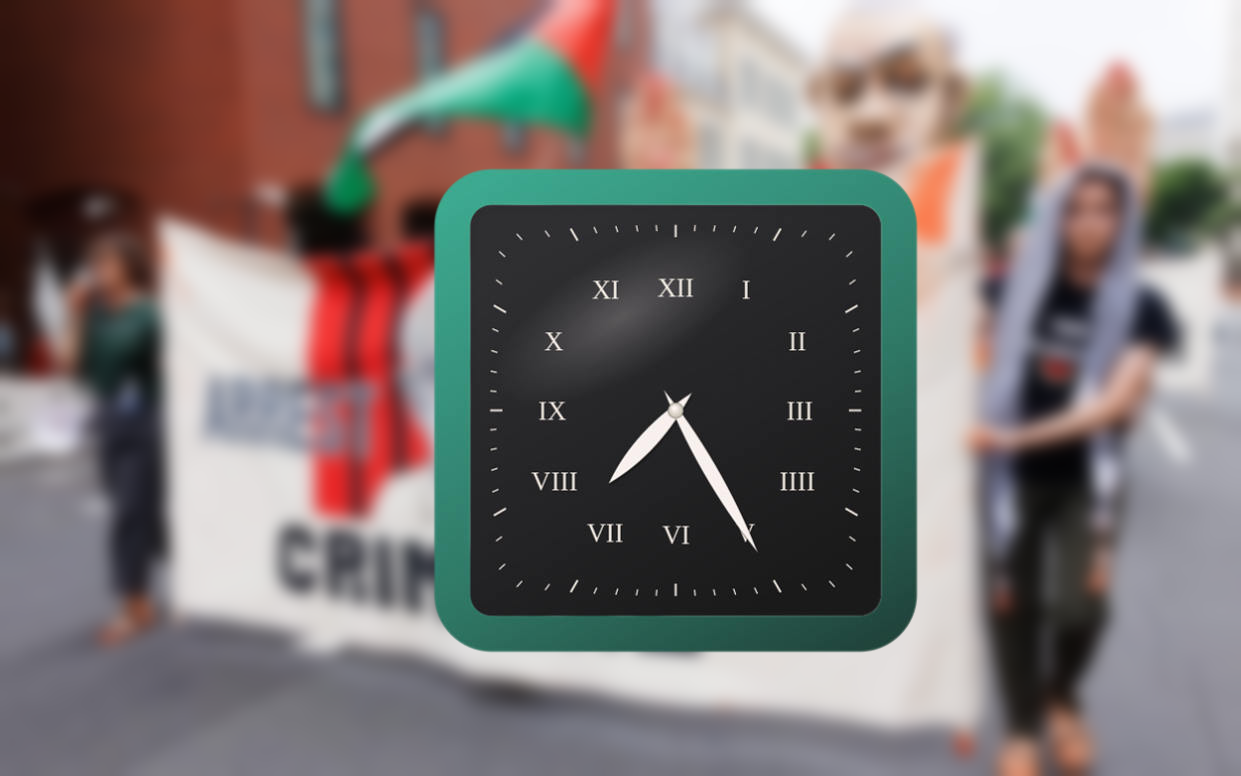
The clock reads 7:25
